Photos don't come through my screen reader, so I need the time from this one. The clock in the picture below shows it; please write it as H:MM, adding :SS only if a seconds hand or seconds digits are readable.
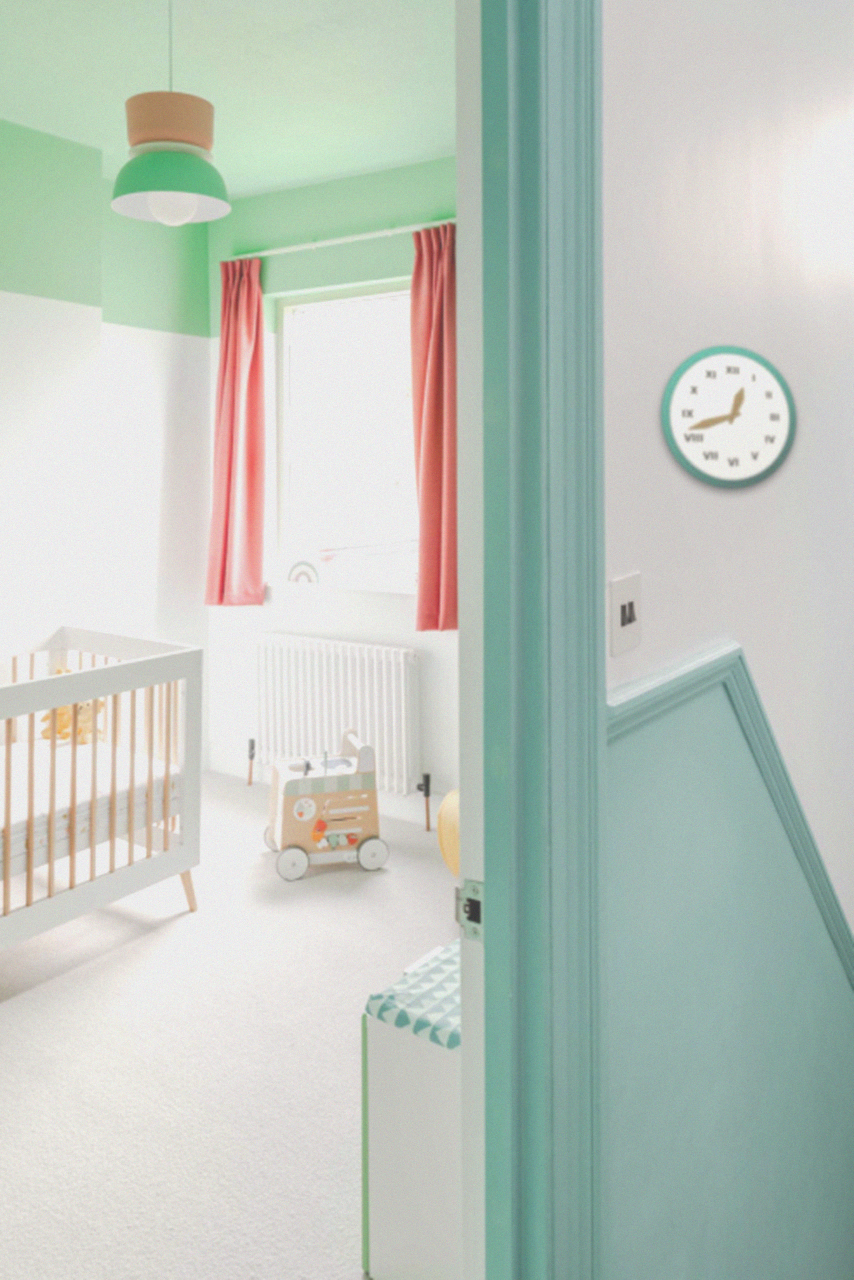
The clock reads 12:42
